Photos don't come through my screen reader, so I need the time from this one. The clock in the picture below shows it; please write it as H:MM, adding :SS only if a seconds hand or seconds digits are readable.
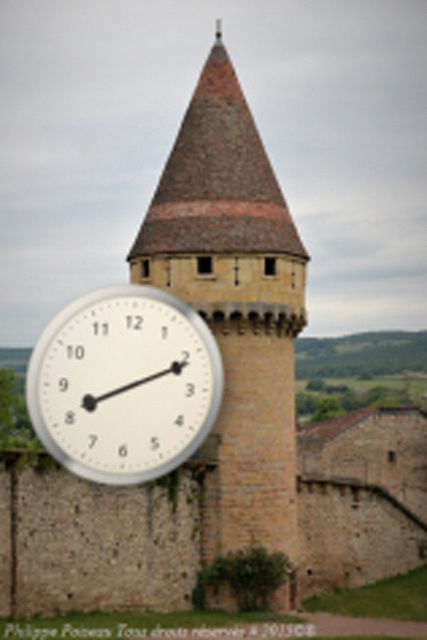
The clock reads 8:11
